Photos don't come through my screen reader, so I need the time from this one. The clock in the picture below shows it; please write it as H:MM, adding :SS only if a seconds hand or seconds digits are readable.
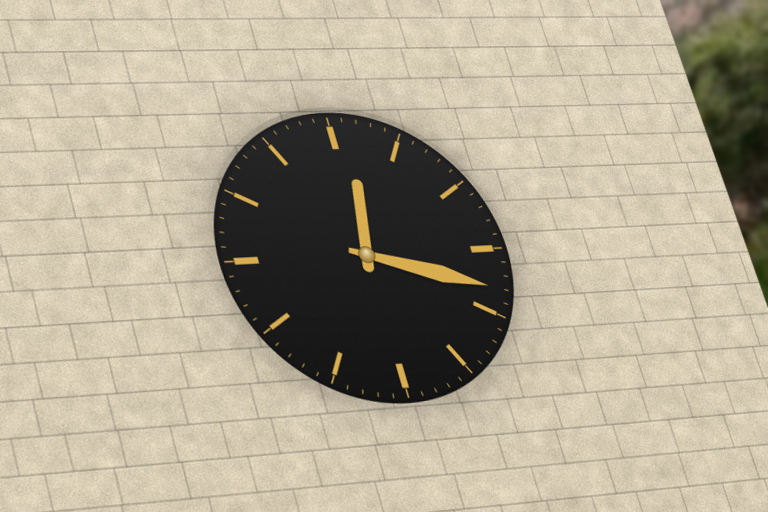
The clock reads 12:18
